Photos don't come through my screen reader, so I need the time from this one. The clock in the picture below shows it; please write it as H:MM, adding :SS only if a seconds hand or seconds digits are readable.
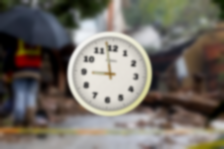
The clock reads 8:58
